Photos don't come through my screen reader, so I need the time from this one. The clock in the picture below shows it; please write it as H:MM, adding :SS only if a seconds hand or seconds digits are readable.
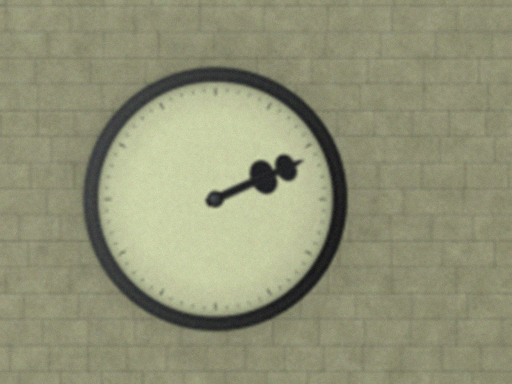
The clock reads 2:11
